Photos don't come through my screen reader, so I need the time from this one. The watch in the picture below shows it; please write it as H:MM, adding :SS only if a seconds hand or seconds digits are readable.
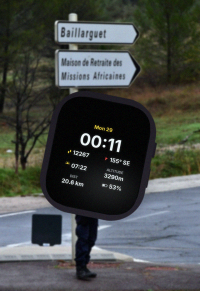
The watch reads 0:11
